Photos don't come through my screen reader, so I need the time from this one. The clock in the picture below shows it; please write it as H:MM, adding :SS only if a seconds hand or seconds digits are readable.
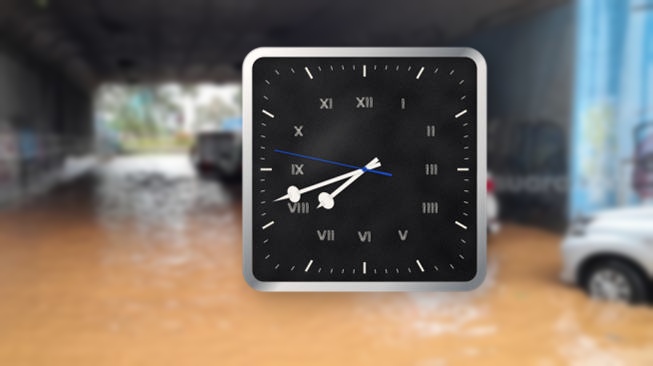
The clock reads 7:41:47
